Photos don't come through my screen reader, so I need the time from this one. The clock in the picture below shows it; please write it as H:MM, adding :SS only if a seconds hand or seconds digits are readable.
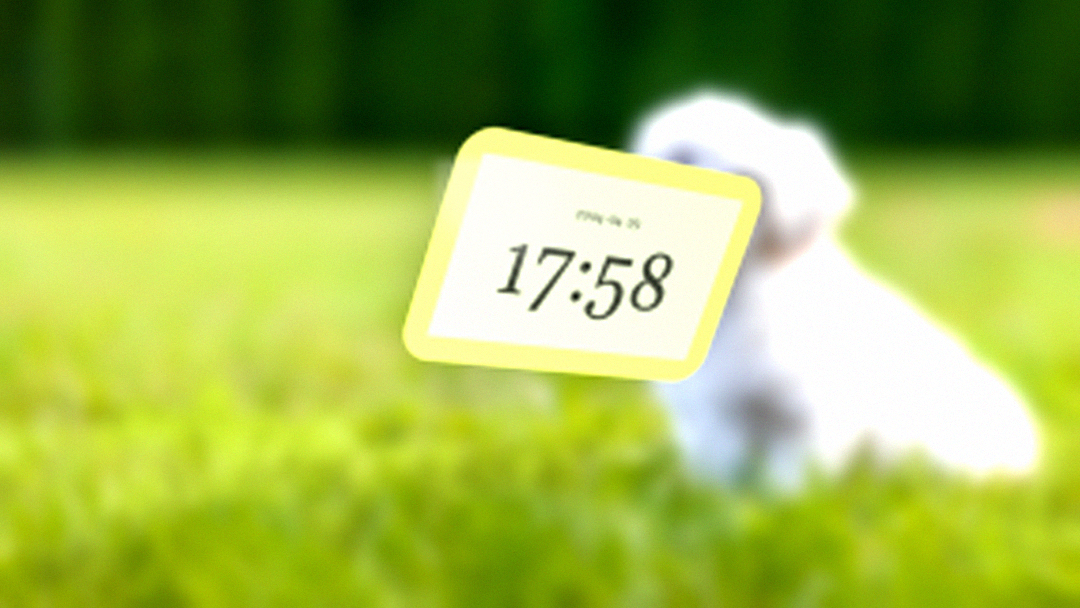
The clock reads 17:58
